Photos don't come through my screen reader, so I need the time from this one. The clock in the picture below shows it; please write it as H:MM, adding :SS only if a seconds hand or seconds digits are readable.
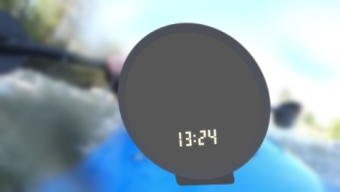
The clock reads 13:24
